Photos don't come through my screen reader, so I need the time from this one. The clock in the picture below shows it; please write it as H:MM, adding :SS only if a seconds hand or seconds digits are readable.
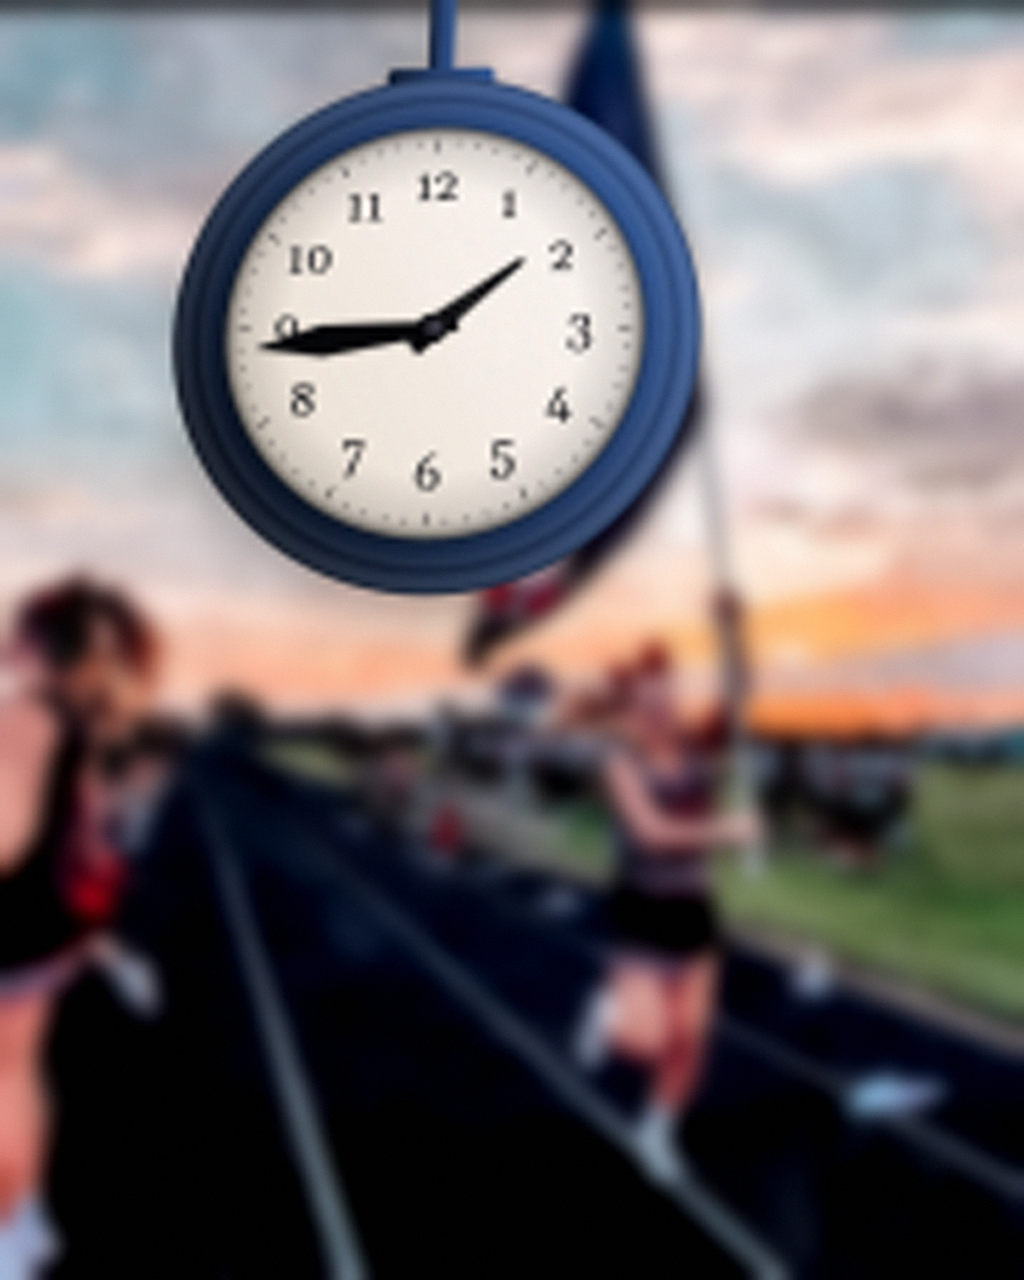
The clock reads 1:44
